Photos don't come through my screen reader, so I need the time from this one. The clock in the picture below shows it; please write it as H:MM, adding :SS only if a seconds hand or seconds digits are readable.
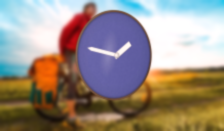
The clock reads 1:47
